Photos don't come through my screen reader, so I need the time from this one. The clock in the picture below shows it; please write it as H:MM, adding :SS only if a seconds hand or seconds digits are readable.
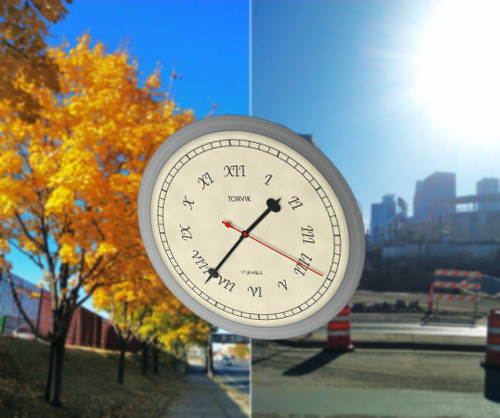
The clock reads 1:37:20
